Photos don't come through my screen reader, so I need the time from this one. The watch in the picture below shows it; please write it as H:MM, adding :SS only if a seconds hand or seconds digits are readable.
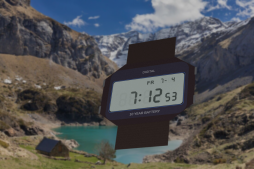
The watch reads 7:12:53
